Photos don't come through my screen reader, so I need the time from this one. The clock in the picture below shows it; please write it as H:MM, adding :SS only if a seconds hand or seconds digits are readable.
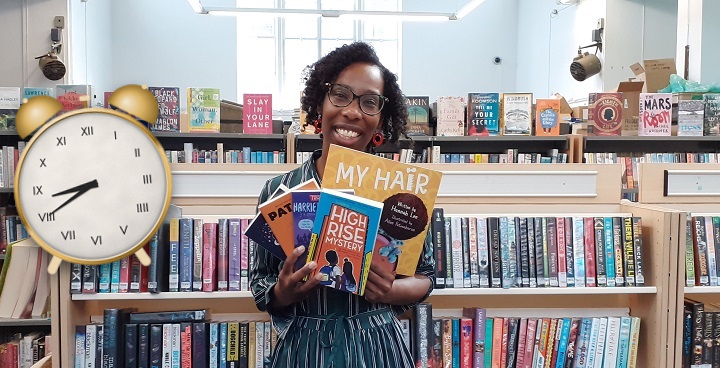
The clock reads 8:40
